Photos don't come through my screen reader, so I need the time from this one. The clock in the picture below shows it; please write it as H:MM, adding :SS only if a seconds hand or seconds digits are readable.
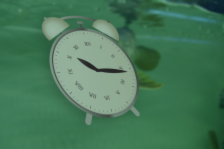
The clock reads 10:16
